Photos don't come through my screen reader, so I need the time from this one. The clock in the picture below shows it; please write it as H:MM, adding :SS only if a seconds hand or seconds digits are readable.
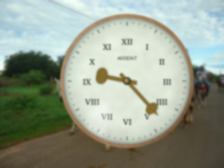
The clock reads 9:23
